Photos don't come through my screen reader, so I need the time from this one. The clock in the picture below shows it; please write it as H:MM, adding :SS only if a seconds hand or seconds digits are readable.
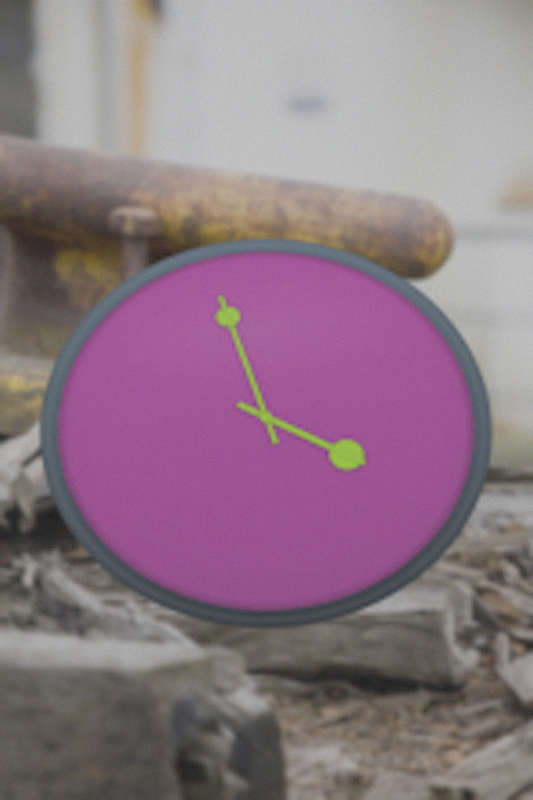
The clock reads 3:57
